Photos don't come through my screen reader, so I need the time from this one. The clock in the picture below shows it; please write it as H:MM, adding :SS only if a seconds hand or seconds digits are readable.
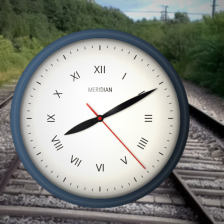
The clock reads 8:10:23
